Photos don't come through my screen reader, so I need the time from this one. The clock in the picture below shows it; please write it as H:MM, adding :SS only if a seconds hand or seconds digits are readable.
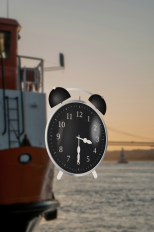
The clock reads 3:30
